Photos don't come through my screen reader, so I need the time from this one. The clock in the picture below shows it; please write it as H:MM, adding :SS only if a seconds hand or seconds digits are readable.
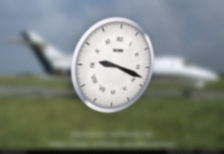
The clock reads 9:18
